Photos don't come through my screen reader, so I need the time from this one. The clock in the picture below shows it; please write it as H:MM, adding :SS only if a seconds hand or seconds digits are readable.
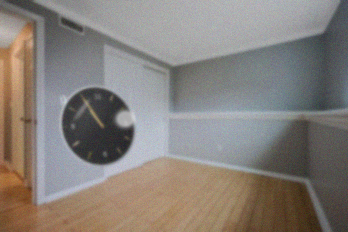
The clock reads 10:55
